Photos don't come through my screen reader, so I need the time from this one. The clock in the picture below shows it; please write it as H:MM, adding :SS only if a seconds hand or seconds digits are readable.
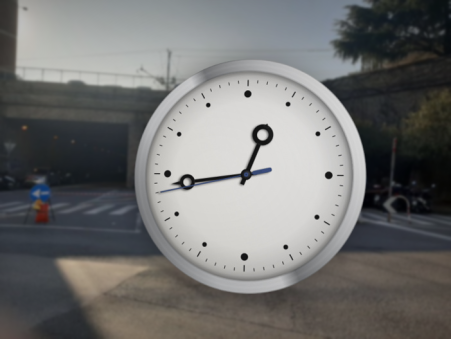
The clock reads 12:43:43
